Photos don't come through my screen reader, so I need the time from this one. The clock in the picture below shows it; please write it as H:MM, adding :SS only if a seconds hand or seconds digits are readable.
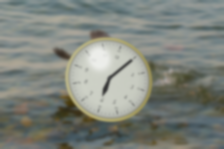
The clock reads 6:05
